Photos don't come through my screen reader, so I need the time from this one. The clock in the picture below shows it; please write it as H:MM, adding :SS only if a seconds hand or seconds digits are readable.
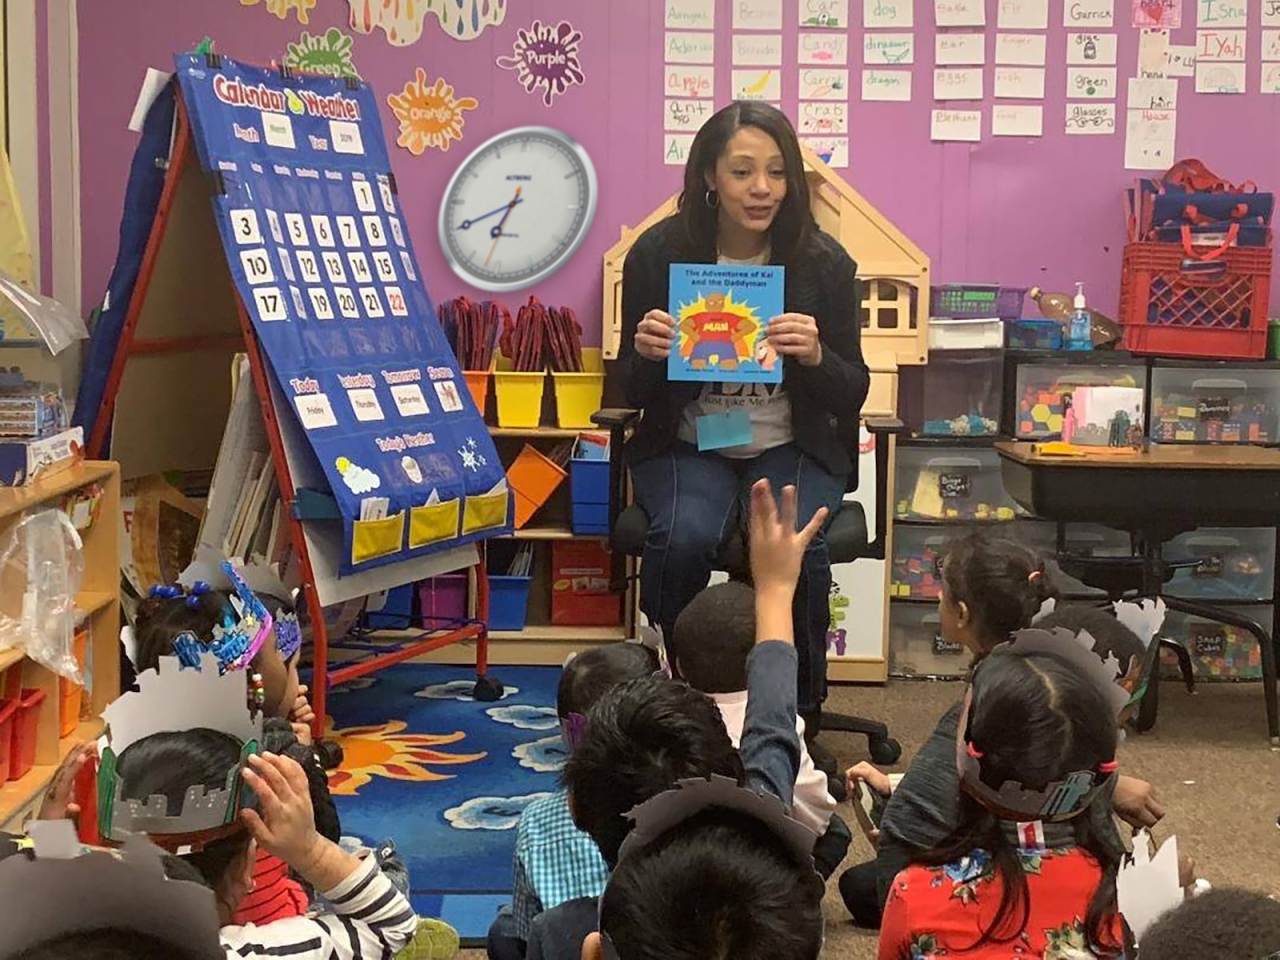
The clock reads 6:40:32
